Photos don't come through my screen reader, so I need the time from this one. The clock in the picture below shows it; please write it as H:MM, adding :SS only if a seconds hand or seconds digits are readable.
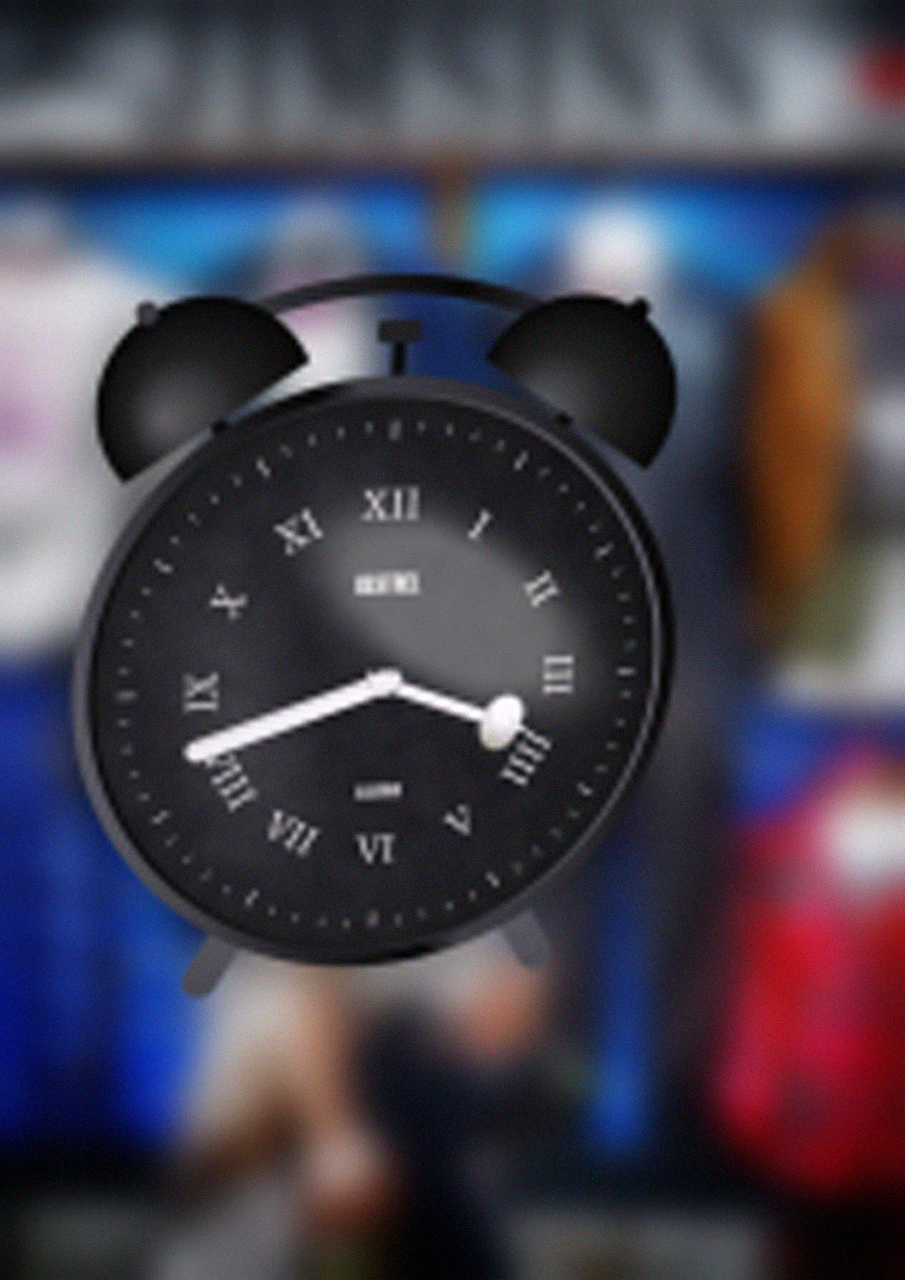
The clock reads 3:42
